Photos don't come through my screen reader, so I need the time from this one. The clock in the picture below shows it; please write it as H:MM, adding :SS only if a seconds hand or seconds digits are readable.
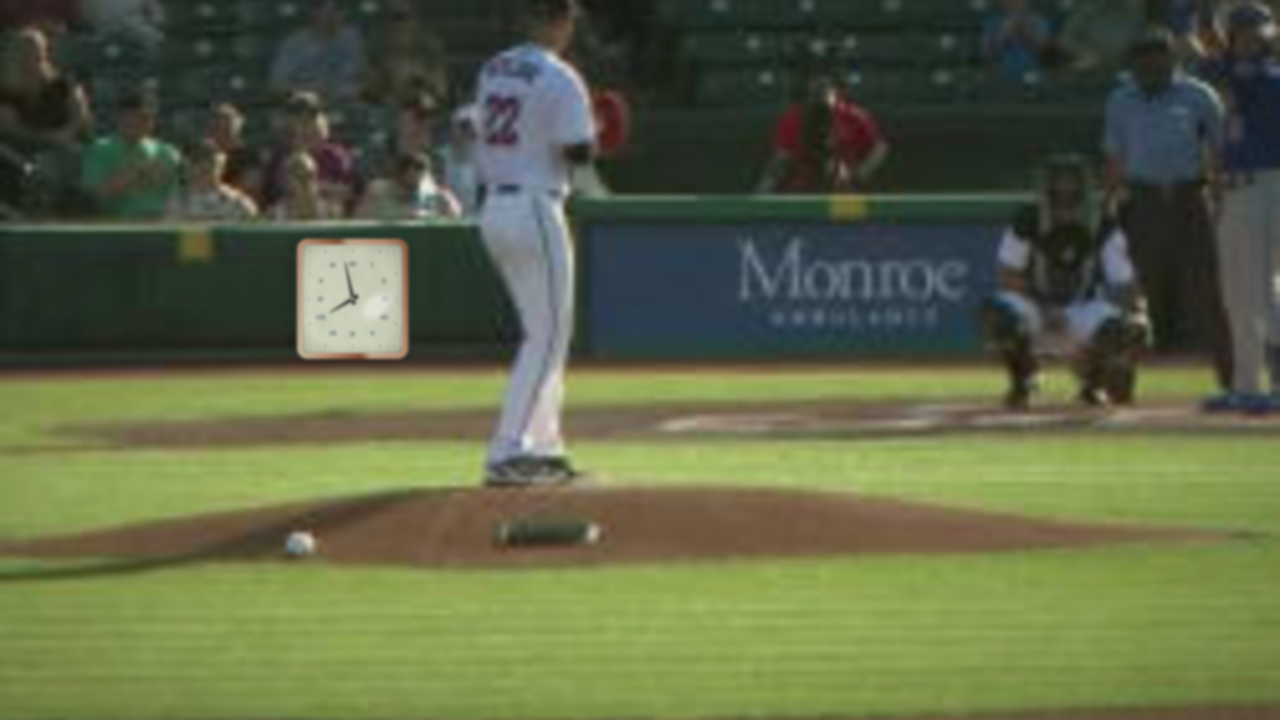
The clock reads 7:58
